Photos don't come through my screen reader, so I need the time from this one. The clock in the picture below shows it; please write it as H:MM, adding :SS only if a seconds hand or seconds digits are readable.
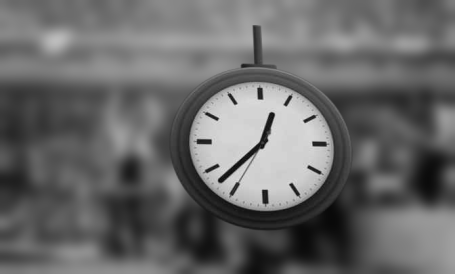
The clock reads 12:37:35
